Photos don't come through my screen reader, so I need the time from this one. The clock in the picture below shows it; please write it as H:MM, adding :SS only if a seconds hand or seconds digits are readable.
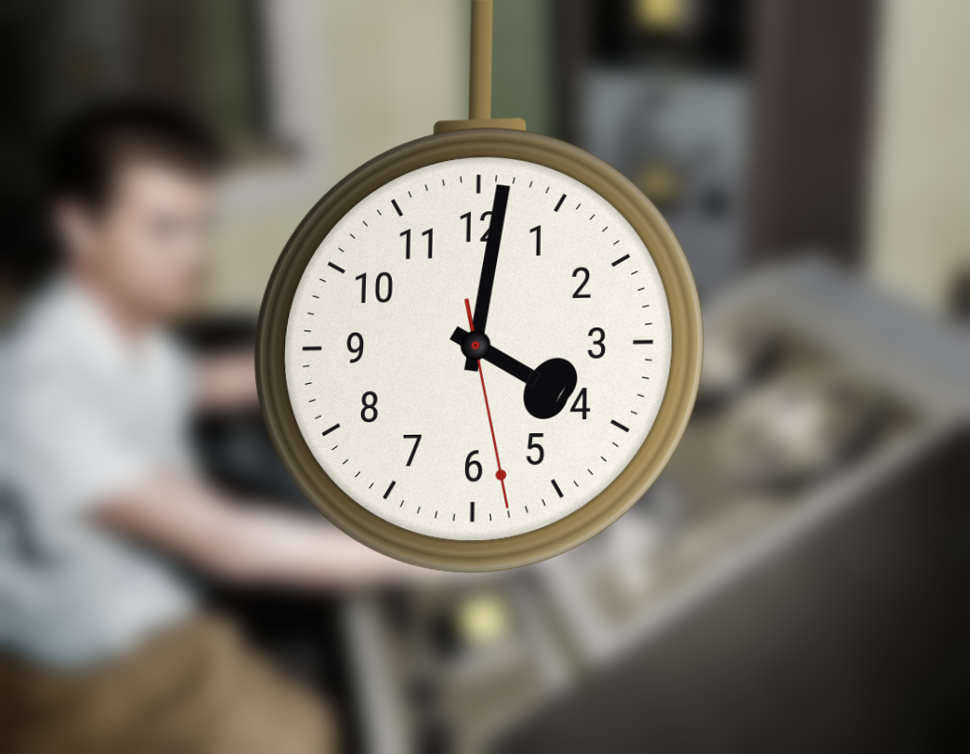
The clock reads 4:01:28
